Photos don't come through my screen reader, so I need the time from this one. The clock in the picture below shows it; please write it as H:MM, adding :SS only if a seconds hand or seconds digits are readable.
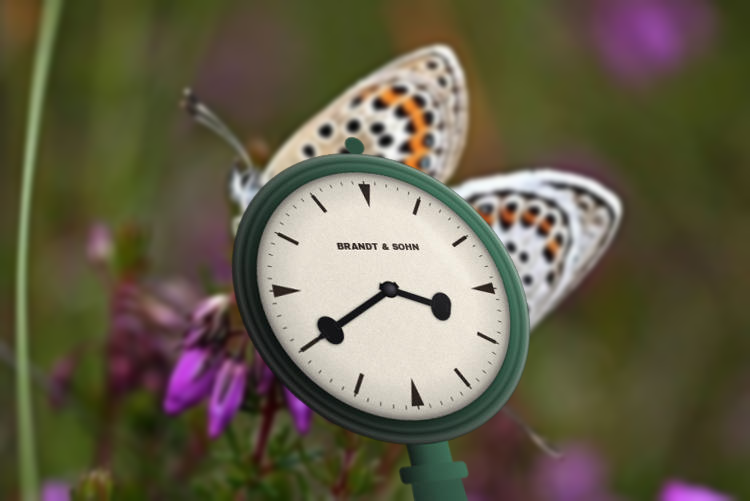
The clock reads 3:40
